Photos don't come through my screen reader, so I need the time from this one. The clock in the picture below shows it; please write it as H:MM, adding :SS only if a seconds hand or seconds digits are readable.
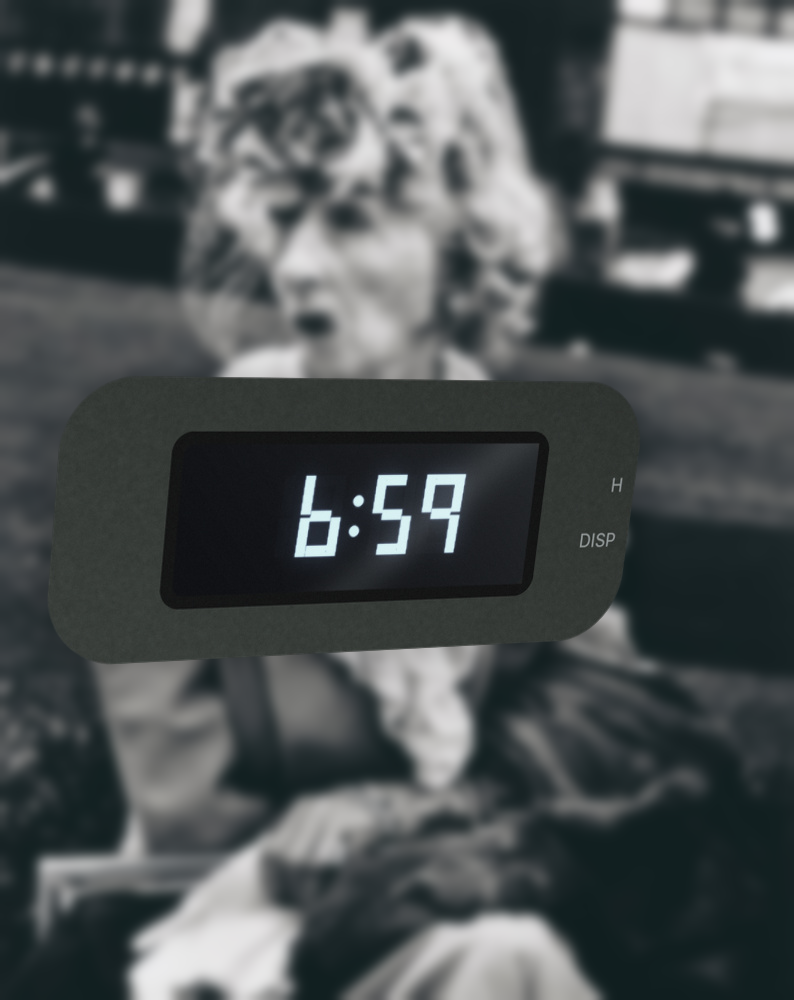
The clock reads 6:59
